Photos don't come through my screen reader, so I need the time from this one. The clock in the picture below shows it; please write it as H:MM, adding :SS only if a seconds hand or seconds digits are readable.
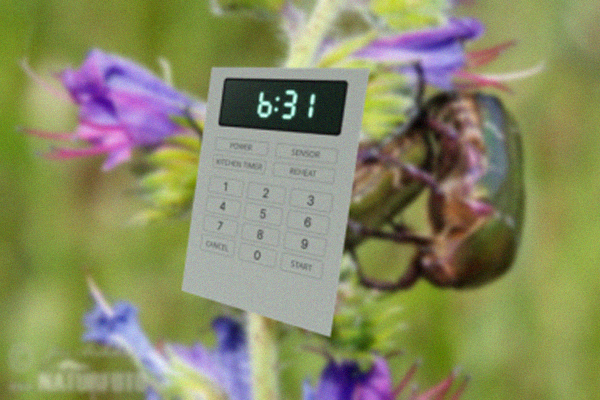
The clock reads 6:31
